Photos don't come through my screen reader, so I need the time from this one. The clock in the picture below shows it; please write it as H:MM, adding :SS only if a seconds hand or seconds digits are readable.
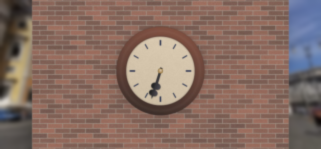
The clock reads 6:33
